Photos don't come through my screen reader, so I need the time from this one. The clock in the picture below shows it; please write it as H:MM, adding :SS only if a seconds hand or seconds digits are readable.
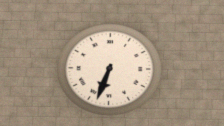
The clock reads 6:33
